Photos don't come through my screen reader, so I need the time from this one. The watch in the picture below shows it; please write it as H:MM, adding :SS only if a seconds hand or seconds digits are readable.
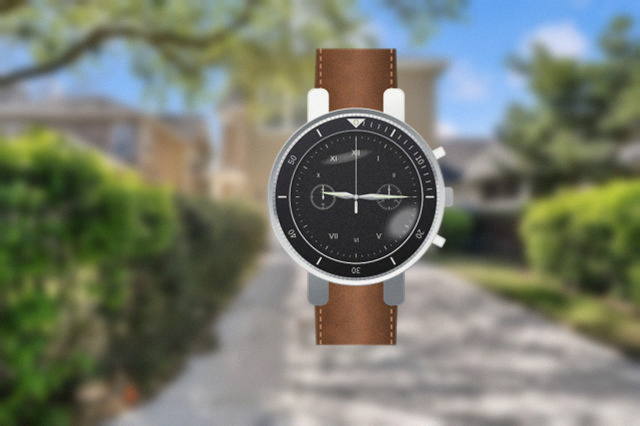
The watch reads 9:15
